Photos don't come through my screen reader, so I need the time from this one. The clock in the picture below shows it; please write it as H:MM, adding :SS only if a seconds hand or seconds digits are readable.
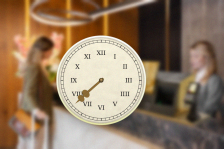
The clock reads 7:38
